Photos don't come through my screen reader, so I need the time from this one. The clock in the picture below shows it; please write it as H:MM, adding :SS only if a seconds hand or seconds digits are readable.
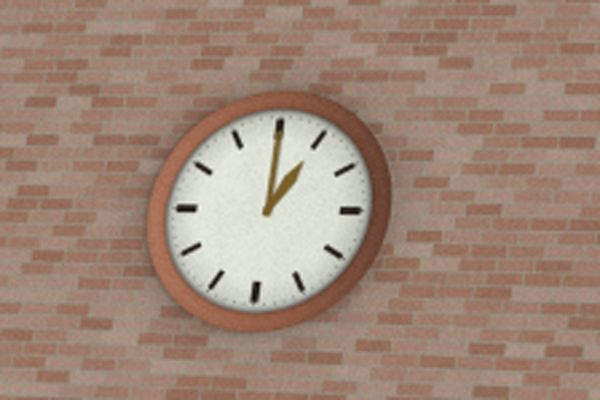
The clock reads 1:00
